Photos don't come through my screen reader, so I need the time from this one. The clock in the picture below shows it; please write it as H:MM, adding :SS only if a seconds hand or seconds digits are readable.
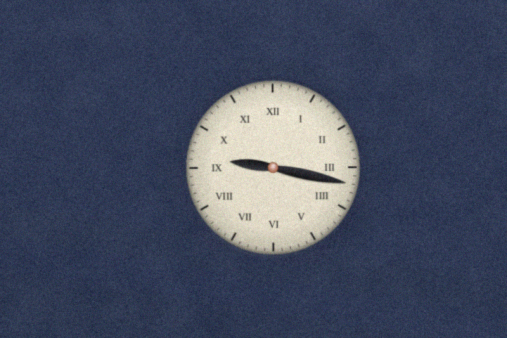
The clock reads 9:17
